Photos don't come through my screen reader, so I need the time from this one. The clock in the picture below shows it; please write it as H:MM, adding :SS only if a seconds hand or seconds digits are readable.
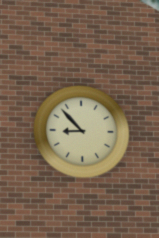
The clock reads 8:53
